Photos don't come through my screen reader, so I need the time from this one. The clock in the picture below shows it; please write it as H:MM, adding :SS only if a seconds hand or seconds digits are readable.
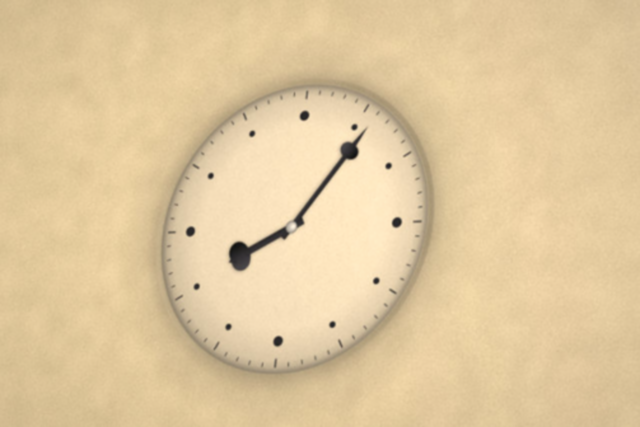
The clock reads 8:06
